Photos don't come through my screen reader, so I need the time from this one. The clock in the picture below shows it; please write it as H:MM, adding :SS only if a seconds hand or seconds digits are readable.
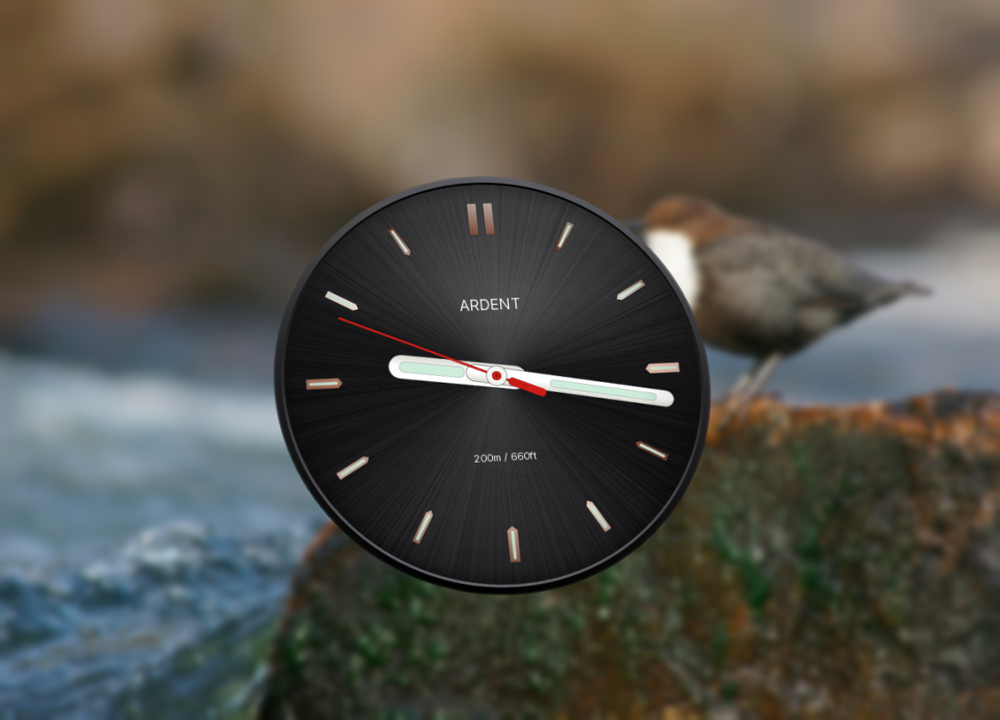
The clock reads 9:16:49
